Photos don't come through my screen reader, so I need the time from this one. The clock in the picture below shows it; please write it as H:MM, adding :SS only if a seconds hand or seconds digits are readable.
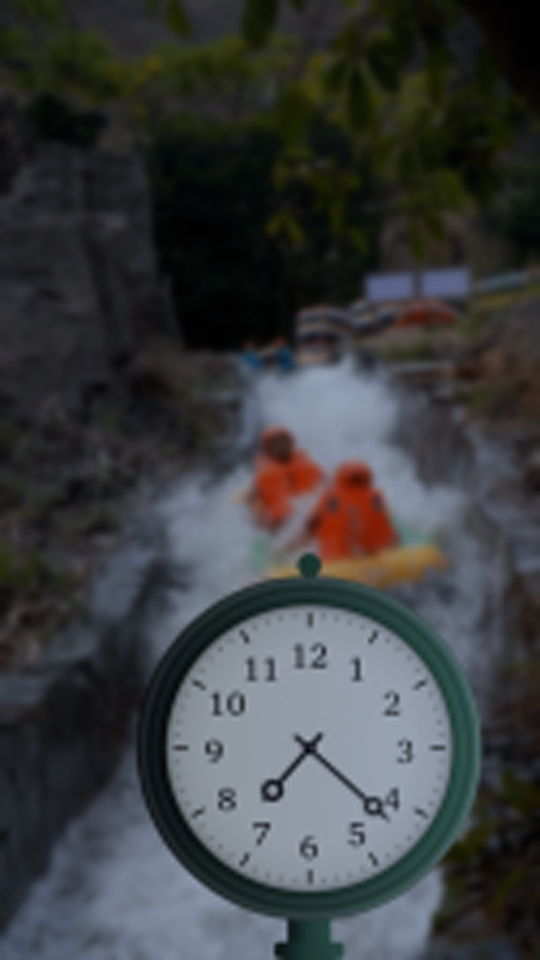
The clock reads 7:22
